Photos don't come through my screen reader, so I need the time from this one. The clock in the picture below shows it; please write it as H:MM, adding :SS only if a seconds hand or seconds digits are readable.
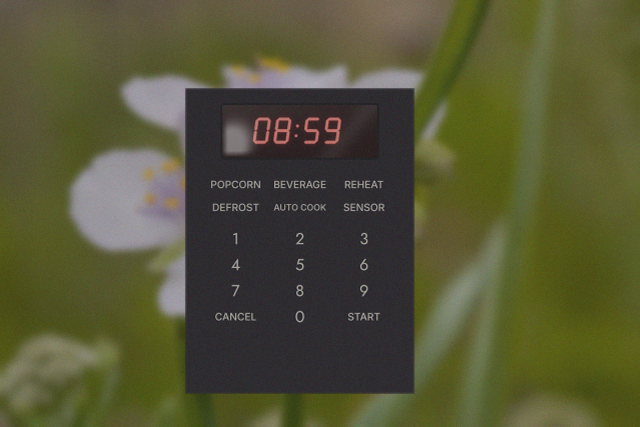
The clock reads 8:59
